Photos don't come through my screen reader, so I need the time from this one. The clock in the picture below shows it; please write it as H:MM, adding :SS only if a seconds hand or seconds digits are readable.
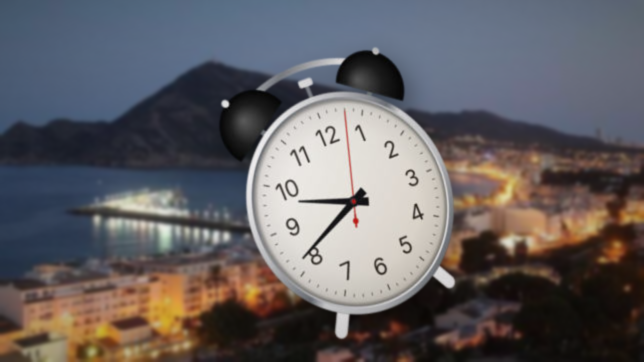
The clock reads 9:41:03
